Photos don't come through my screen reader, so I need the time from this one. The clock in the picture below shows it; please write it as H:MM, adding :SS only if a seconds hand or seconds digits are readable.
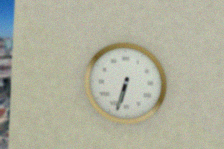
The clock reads 6:33
